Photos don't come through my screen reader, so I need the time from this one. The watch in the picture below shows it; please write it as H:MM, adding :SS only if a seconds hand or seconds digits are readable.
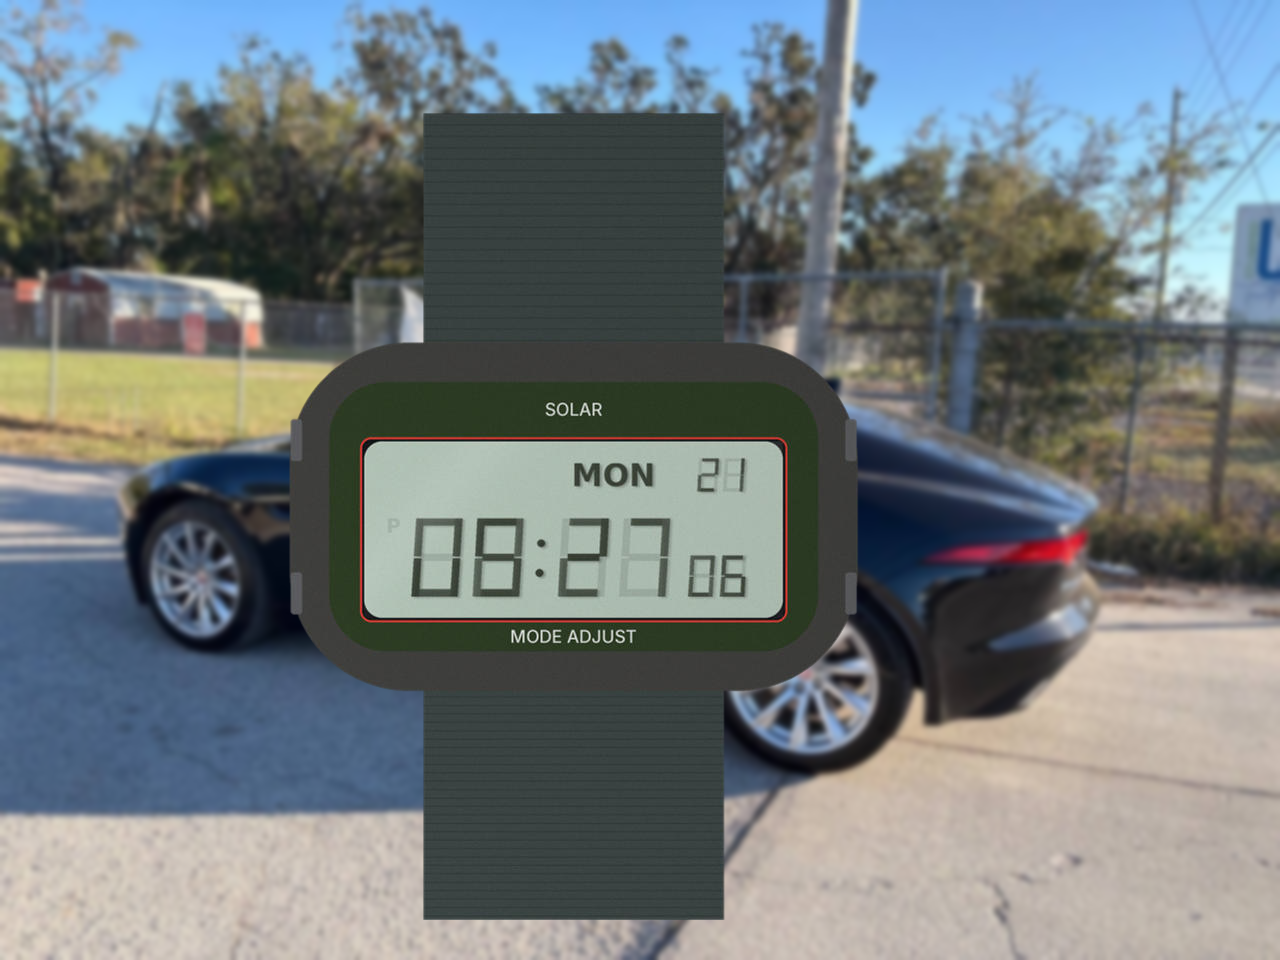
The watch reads 8:27:06
